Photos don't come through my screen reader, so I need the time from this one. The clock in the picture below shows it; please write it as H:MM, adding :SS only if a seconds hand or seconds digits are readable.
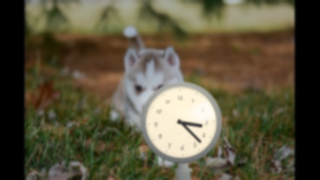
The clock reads 3:23
